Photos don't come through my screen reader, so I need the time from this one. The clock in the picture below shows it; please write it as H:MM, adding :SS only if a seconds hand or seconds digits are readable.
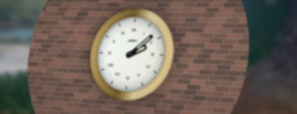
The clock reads 2:08
